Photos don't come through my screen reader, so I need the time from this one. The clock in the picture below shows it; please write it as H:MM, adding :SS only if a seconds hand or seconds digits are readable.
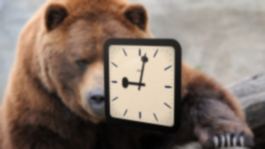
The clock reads 9:02
